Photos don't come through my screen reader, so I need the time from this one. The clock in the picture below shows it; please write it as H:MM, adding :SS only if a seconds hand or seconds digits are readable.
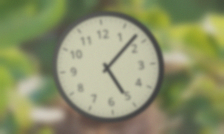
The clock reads 5:08
